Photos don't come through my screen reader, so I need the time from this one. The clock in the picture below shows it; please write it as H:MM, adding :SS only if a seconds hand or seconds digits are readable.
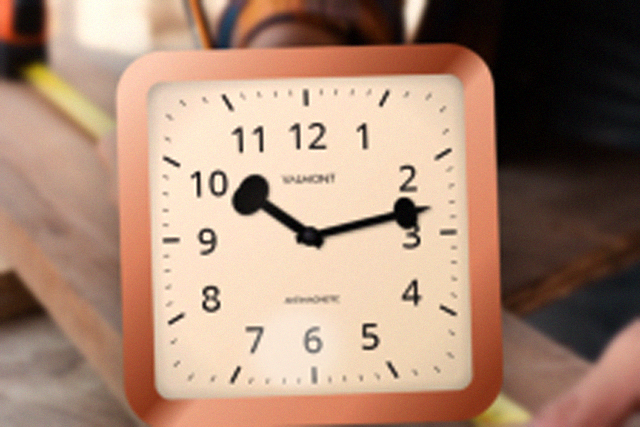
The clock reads 10:13
